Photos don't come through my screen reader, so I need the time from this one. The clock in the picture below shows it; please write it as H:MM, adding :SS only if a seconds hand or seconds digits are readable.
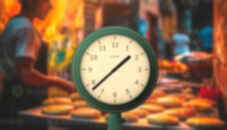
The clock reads 1:38
